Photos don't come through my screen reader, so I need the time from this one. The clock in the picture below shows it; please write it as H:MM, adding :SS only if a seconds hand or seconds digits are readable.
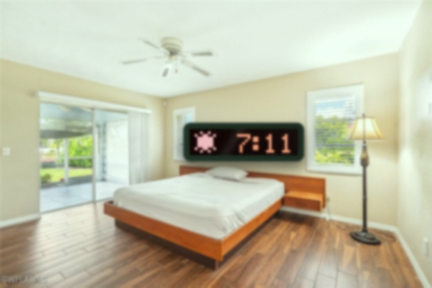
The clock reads 7:11
